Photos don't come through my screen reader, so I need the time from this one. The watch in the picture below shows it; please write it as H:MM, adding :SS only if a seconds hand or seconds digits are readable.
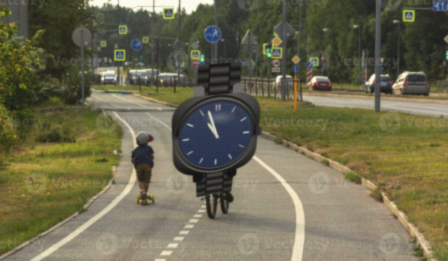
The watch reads 10:57
